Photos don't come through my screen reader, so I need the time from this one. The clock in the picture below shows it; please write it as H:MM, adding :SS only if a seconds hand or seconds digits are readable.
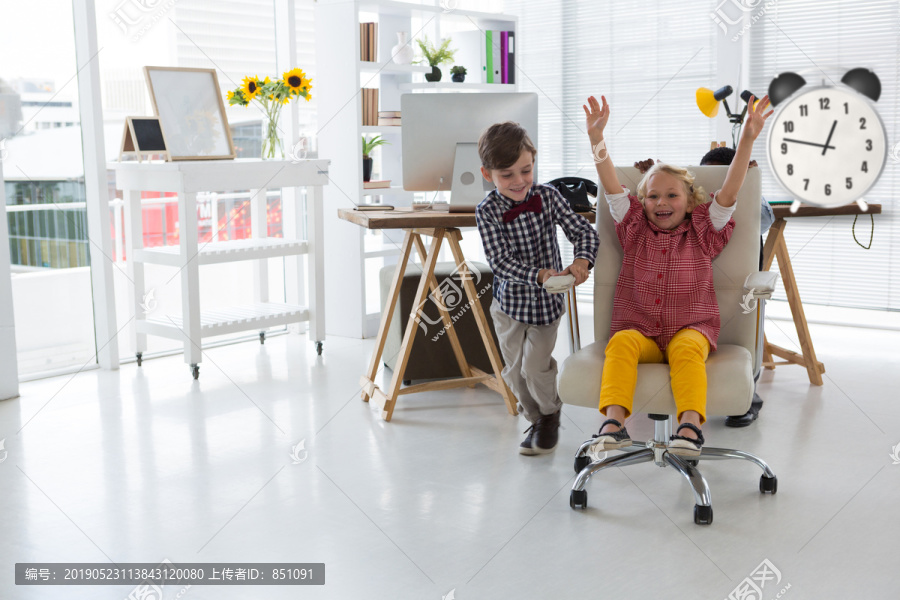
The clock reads 12:47
